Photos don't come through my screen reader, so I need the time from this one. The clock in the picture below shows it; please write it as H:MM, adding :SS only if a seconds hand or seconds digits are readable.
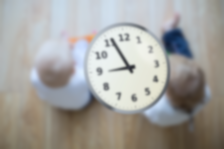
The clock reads 8:56
